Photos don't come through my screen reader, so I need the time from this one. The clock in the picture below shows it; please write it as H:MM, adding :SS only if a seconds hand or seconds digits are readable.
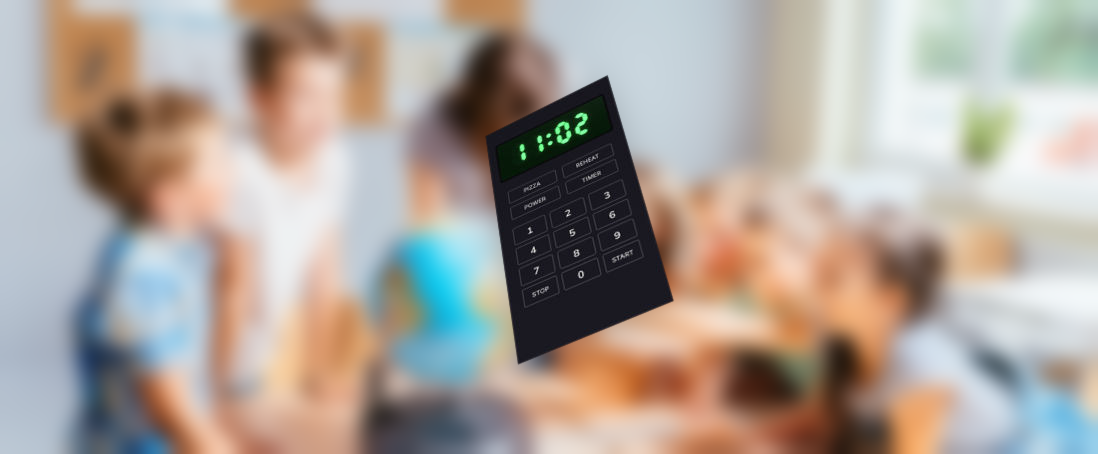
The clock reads 11:02
